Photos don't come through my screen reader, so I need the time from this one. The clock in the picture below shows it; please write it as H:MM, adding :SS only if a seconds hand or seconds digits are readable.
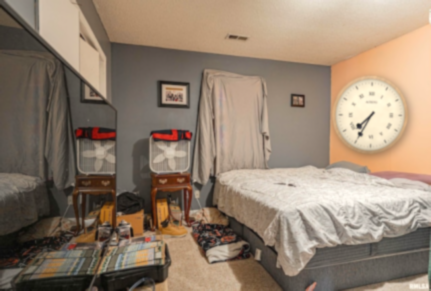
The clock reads 7:35
